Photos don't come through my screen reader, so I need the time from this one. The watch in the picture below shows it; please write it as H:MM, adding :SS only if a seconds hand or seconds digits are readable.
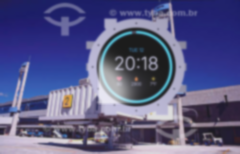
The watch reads 20:18
